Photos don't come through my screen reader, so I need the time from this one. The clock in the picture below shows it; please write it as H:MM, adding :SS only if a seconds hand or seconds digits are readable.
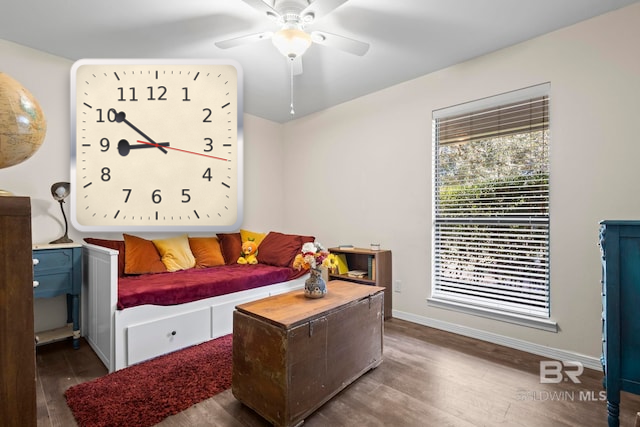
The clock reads 8:51:17
